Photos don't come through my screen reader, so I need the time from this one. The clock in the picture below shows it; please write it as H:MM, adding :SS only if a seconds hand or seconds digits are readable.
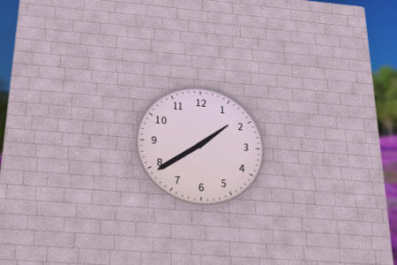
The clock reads 1:39
